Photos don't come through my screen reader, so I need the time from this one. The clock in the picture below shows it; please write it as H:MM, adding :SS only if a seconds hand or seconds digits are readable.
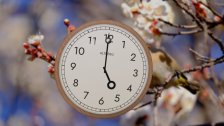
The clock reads 5:00
